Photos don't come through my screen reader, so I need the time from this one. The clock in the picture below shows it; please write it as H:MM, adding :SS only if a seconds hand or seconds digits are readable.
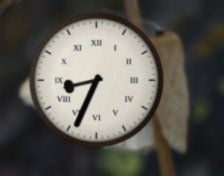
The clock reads 8:34
